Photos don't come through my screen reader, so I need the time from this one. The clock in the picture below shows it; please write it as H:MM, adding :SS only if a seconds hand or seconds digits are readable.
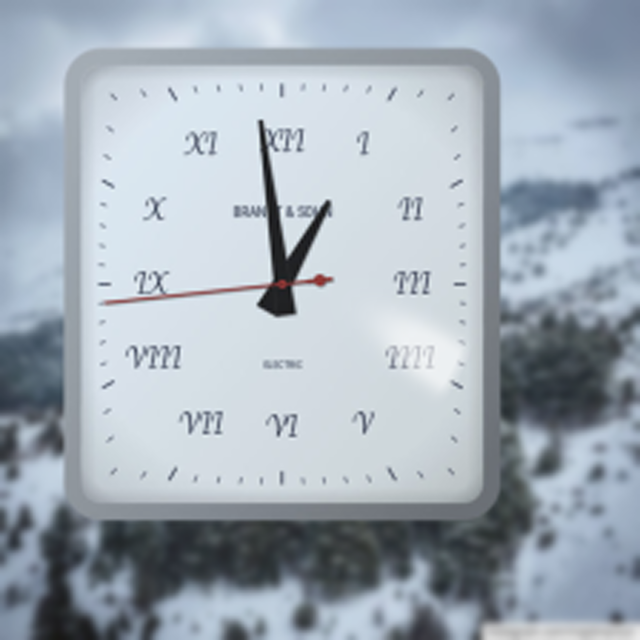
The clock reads 12:58:44
